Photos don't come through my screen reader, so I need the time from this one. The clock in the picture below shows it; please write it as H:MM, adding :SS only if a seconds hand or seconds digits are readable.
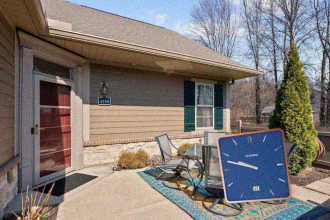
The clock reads 9:48
